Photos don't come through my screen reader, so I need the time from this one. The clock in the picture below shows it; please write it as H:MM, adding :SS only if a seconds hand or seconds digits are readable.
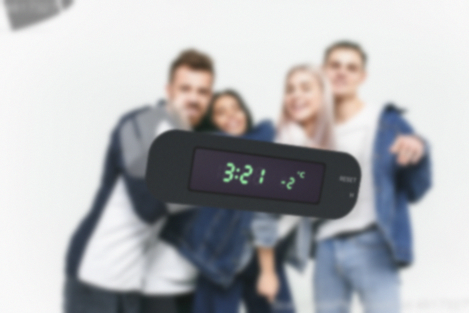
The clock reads 3:21
